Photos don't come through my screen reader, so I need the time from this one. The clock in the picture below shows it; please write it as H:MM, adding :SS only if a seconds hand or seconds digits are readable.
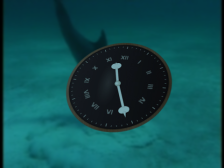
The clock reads 11:26
